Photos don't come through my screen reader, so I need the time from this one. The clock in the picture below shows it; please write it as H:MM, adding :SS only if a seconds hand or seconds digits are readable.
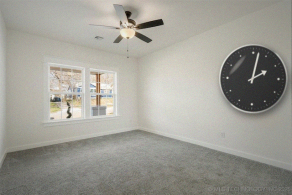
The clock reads 2:02
